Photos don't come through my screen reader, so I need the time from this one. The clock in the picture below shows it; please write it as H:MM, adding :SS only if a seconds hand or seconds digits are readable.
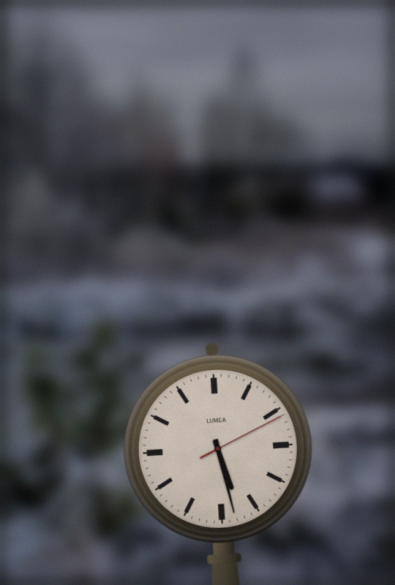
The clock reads 5:28:11
